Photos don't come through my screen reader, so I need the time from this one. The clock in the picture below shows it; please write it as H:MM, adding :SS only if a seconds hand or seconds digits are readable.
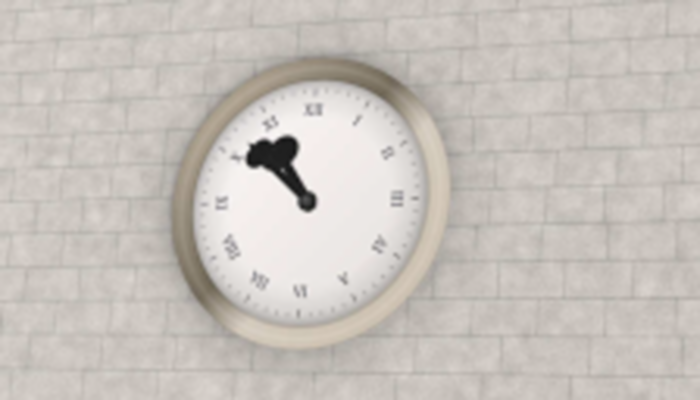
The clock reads 10:52
